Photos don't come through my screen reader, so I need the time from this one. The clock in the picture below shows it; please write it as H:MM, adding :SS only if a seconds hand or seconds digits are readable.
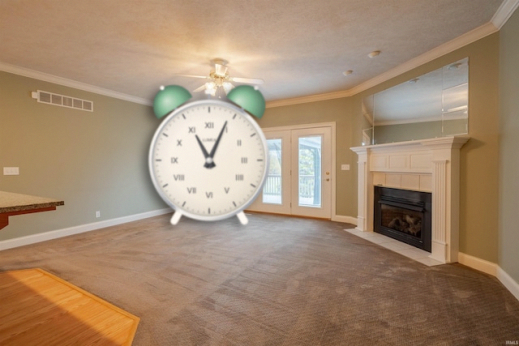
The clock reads 11:04
